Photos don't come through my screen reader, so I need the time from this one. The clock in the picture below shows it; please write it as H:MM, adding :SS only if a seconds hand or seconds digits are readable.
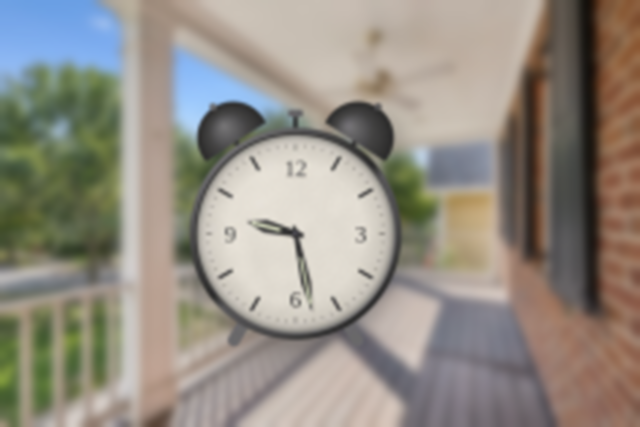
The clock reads 9:28
